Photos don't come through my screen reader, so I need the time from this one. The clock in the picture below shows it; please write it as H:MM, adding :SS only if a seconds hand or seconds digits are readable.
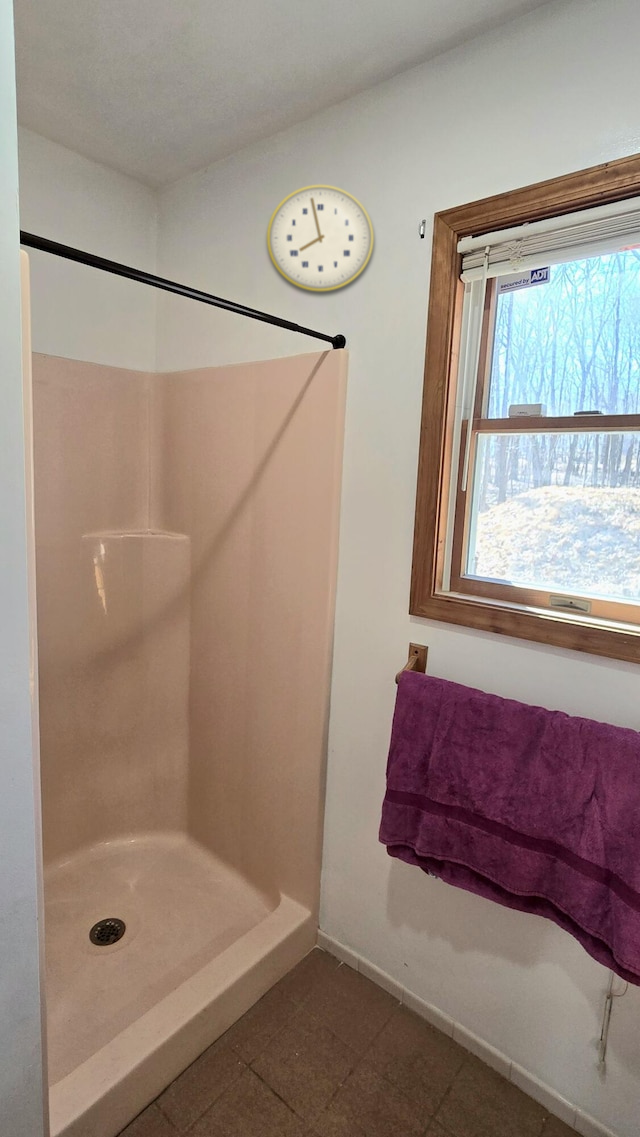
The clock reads 7:58
